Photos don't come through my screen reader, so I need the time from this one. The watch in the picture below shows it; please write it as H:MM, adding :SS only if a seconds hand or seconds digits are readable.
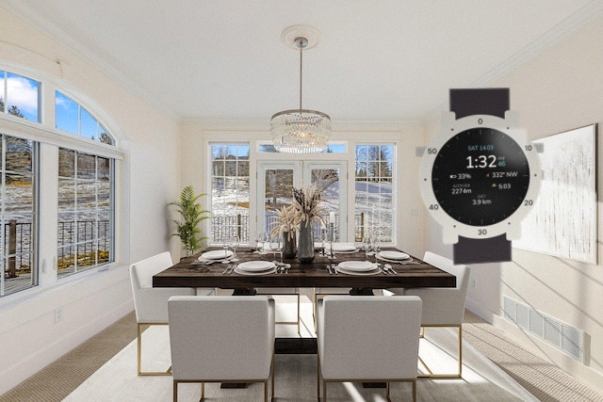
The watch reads 1:32
